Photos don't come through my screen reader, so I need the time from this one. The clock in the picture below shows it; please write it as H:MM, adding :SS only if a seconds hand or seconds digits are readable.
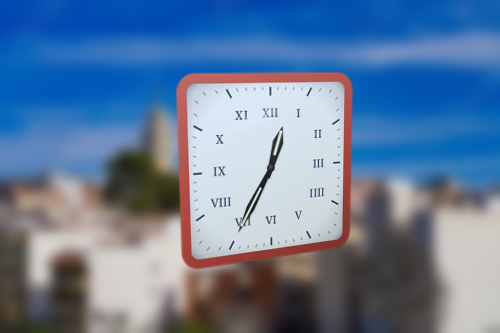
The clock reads 12:35
